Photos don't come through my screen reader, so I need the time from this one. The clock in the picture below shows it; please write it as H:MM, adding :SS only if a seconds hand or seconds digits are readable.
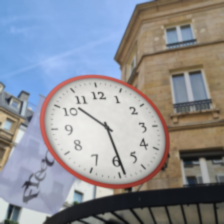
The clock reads 10:29
